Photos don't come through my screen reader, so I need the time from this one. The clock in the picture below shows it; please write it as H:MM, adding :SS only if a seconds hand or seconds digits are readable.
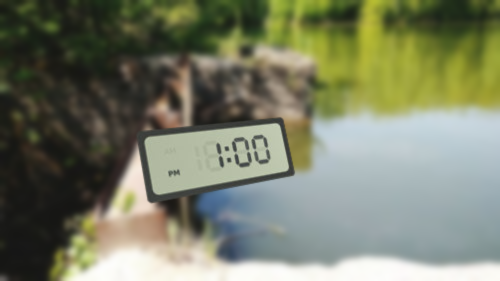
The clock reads 1:00
